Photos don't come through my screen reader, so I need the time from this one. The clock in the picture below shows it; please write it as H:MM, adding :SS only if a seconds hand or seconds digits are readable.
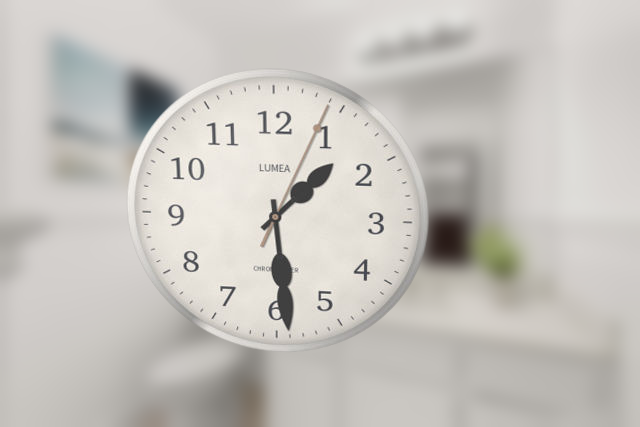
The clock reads 1:29:04
